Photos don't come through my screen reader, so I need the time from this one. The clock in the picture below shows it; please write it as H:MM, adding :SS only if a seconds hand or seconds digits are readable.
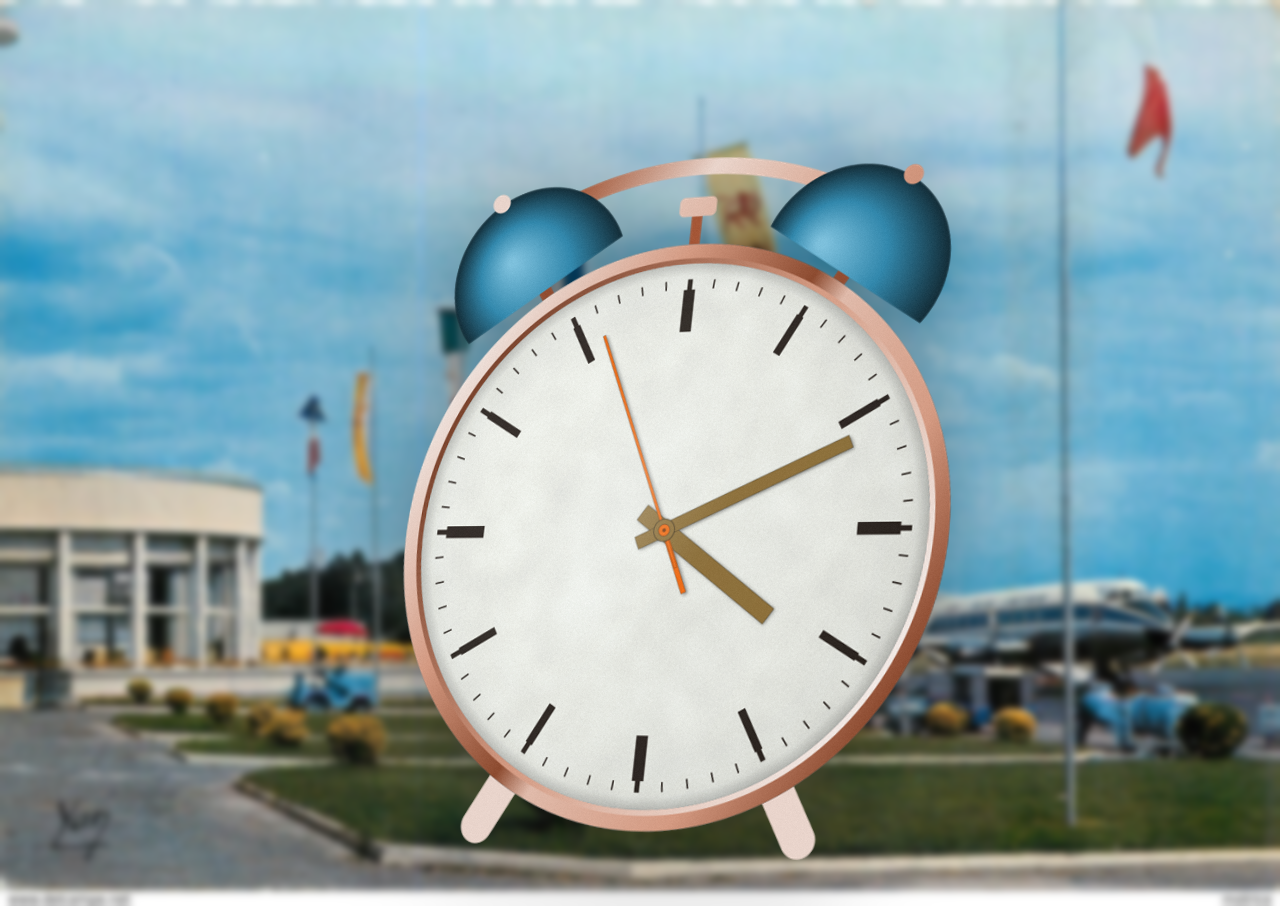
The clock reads 4:10:56
